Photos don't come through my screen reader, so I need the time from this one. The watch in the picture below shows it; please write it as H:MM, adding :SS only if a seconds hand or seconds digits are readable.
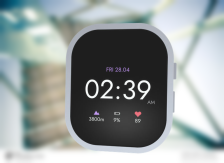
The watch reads 2:39
